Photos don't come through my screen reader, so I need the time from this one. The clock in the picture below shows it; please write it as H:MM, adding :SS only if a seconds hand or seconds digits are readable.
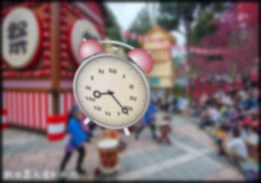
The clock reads 8:22
